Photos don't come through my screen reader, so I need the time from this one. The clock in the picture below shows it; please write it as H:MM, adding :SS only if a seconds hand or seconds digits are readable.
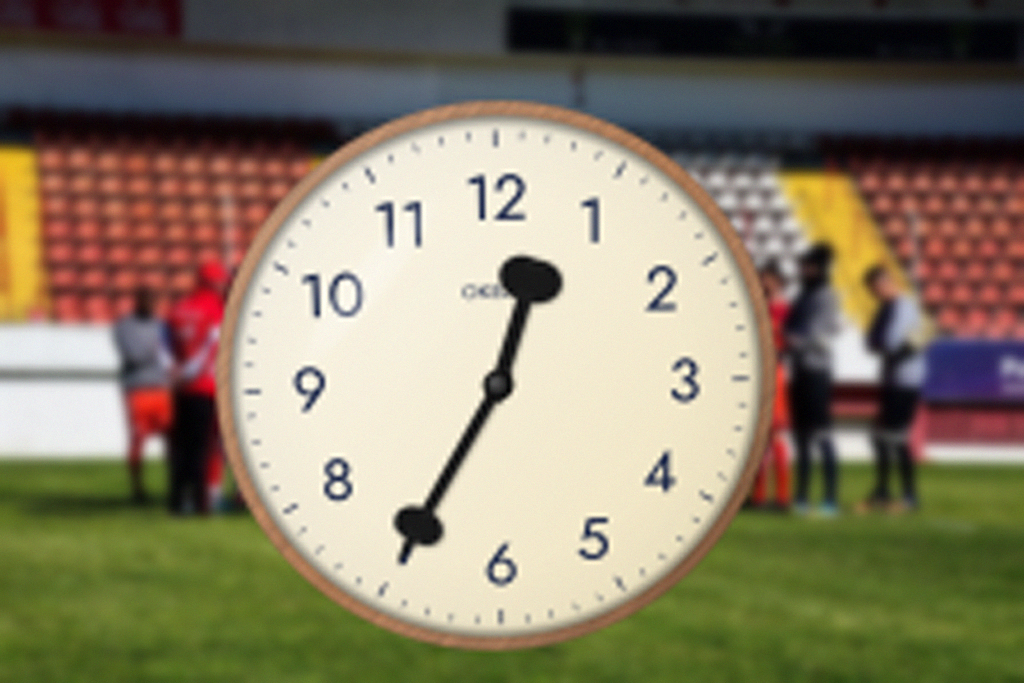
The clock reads 12:35
